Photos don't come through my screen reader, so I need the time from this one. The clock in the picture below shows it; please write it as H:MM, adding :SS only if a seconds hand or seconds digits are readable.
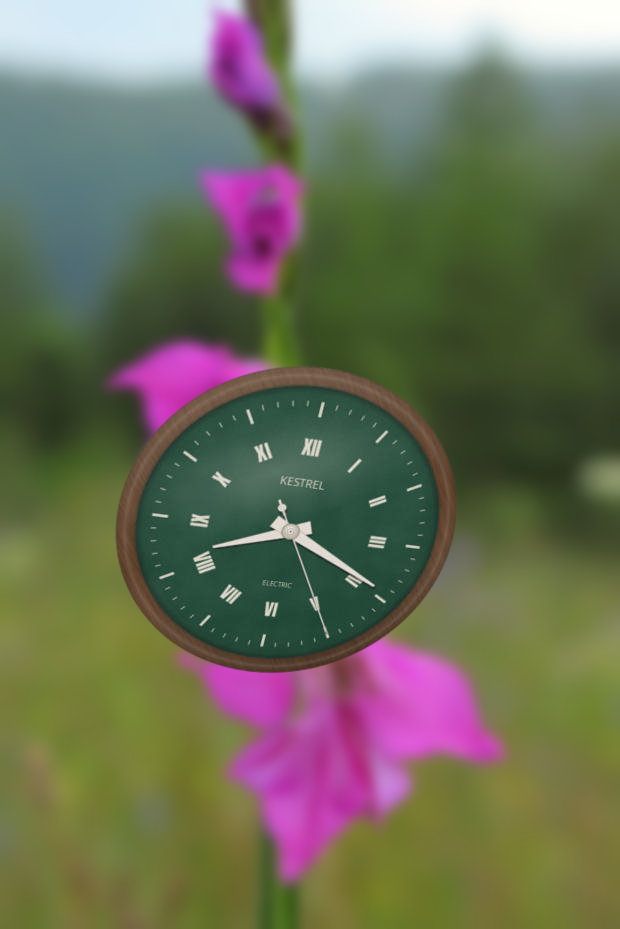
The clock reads 8:19:25
